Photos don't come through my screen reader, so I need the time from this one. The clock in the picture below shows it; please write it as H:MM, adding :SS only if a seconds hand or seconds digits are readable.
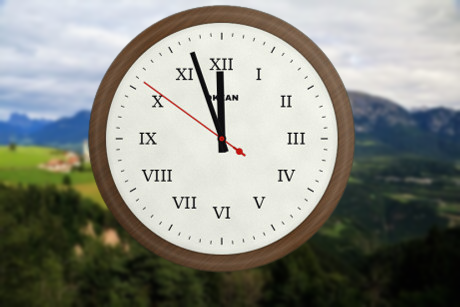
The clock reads 11:56:51
